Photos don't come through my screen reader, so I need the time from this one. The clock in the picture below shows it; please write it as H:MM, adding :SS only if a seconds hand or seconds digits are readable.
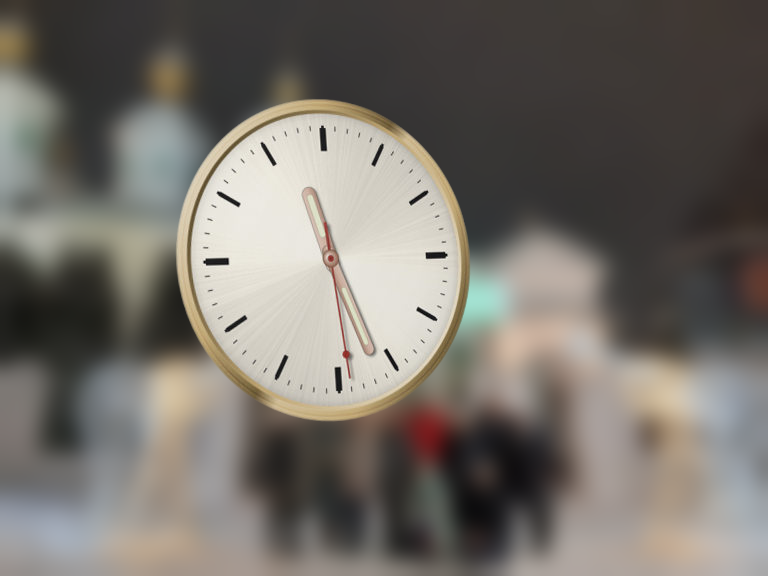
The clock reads 11:26:29
